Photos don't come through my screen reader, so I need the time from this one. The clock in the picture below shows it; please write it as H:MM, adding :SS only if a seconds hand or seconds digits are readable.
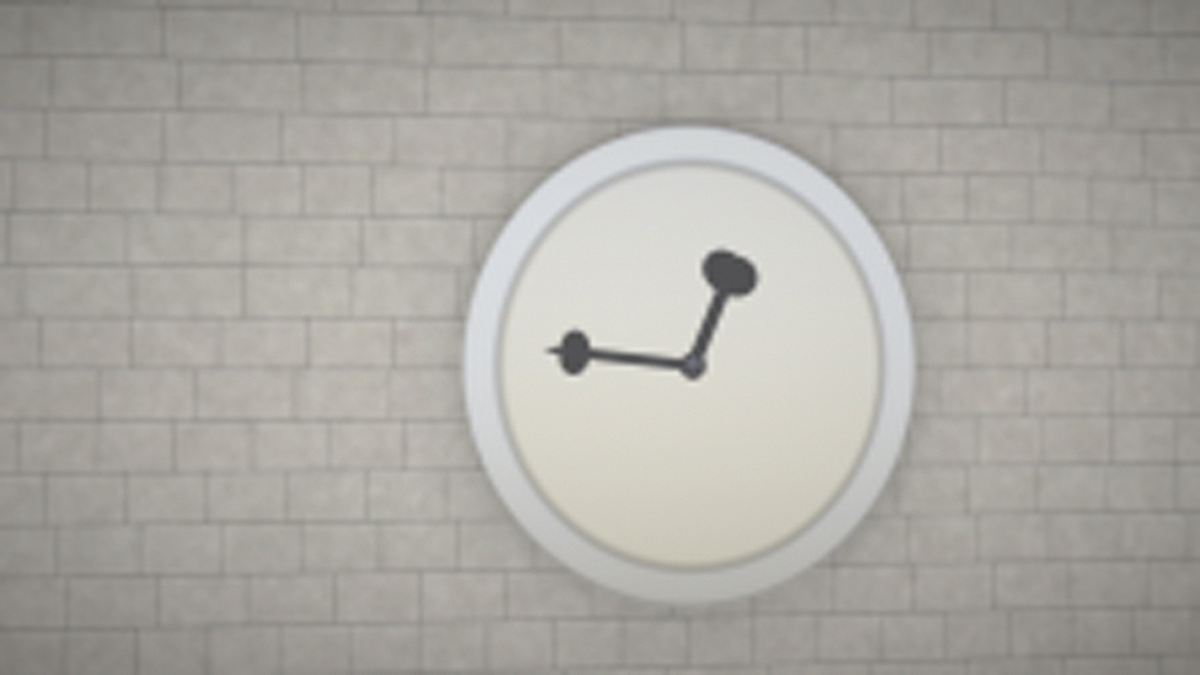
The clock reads 12:46
